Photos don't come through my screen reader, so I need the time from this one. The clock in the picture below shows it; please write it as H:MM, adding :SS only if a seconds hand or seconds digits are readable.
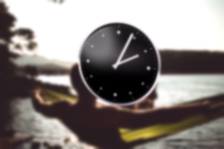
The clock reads 2:04
